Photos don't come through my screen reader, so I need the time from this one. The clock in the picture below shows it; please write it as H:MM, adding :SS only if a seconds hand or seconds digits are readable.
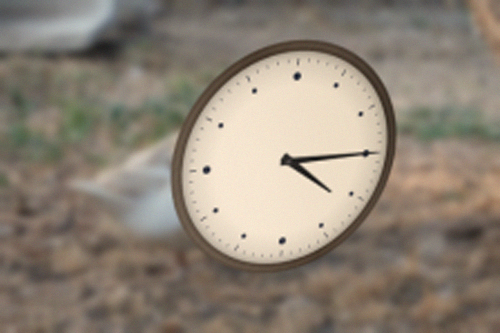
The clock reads 4:15
